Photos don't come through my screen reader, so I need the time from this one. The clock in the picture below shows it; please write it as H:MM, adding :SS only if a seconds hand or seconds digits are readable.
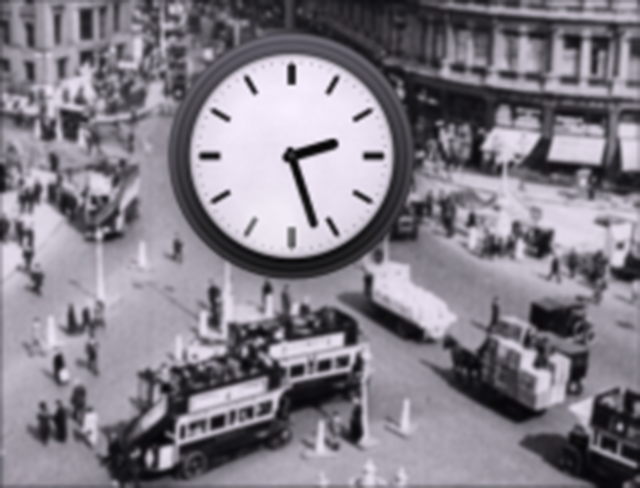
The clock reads 2:27
